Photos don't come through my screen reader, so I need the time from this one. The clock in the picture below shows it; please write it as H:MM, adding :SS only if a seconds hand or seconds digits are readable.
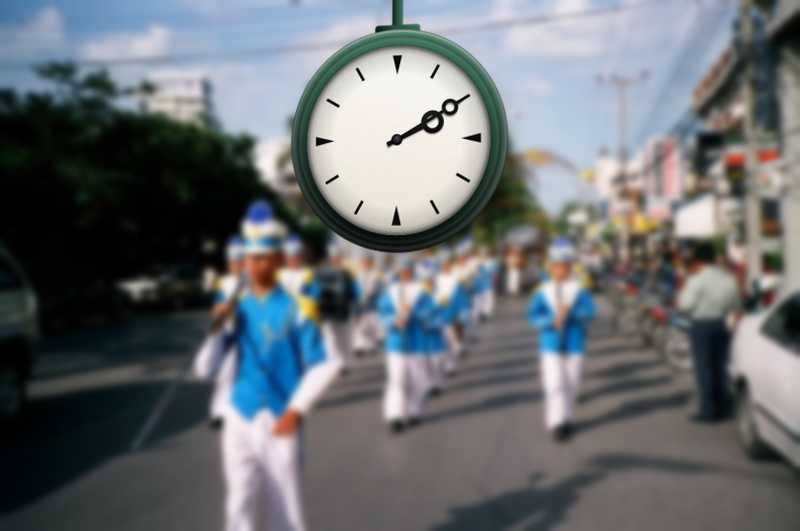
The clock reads 2:10
